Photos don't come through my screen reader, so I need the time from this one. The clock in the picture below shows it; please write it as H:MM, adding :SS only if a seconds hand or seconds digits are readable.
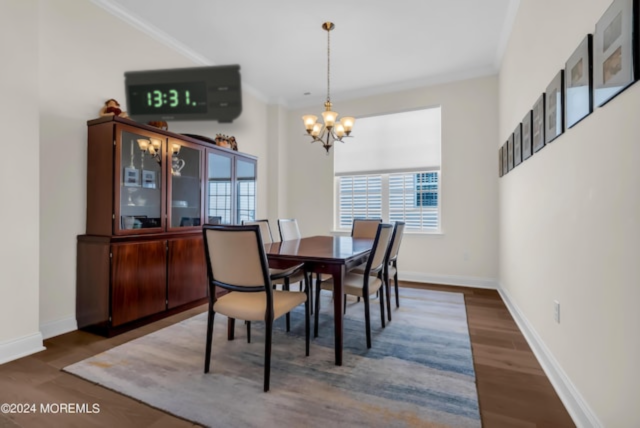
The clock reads 13:31
